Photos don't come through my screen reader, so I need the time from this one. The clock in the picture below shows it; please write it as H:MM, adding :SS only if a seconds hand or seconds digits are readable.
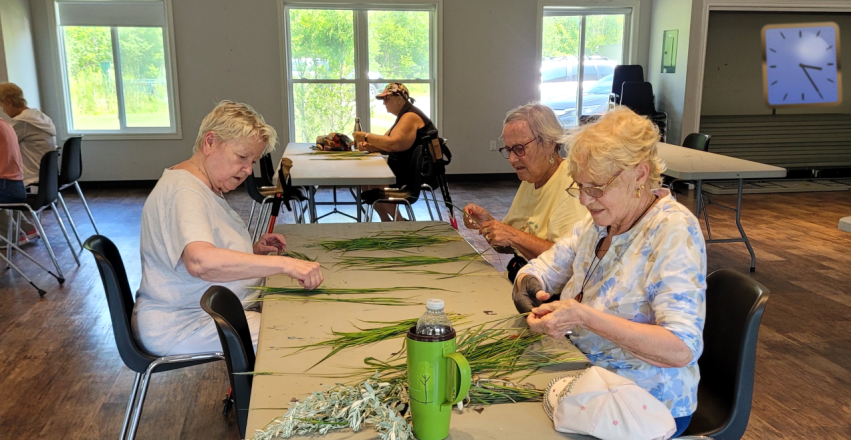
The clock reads 3:25
